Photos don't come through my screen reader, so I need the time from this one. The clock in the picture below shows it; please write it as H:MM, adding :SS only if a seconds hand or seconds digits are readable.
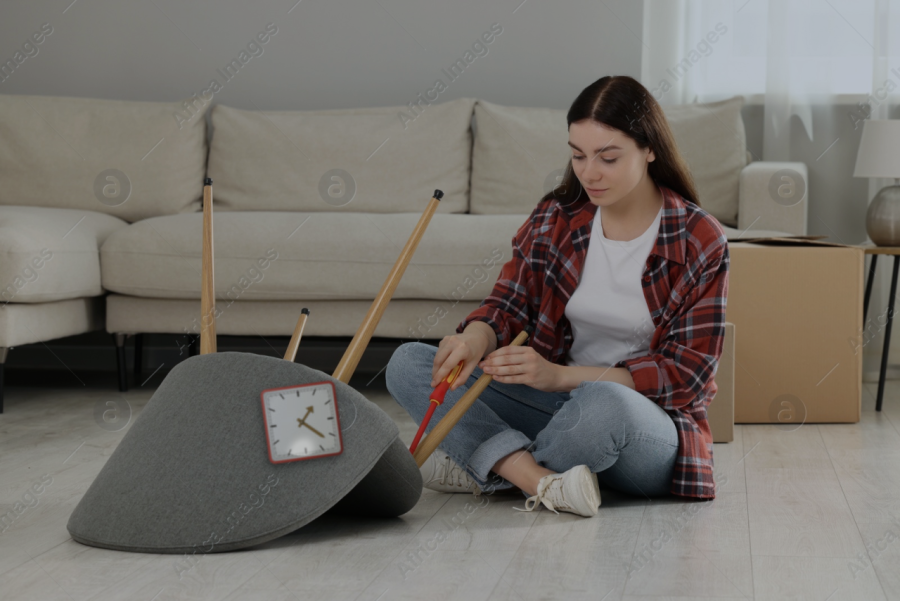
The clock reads 1:22
